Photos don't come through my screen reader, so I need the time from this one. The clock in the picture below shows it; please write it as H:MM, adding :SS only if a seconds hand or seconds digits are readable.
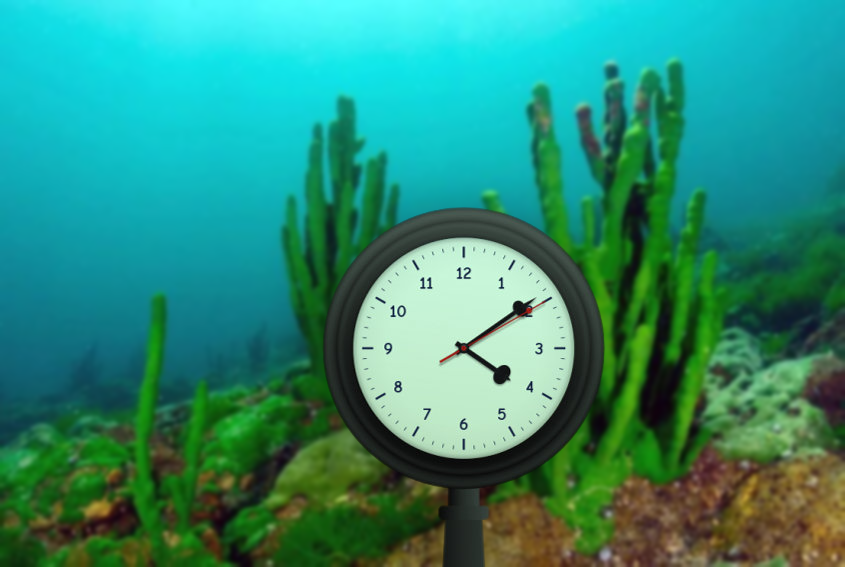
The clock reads 4:09:10
